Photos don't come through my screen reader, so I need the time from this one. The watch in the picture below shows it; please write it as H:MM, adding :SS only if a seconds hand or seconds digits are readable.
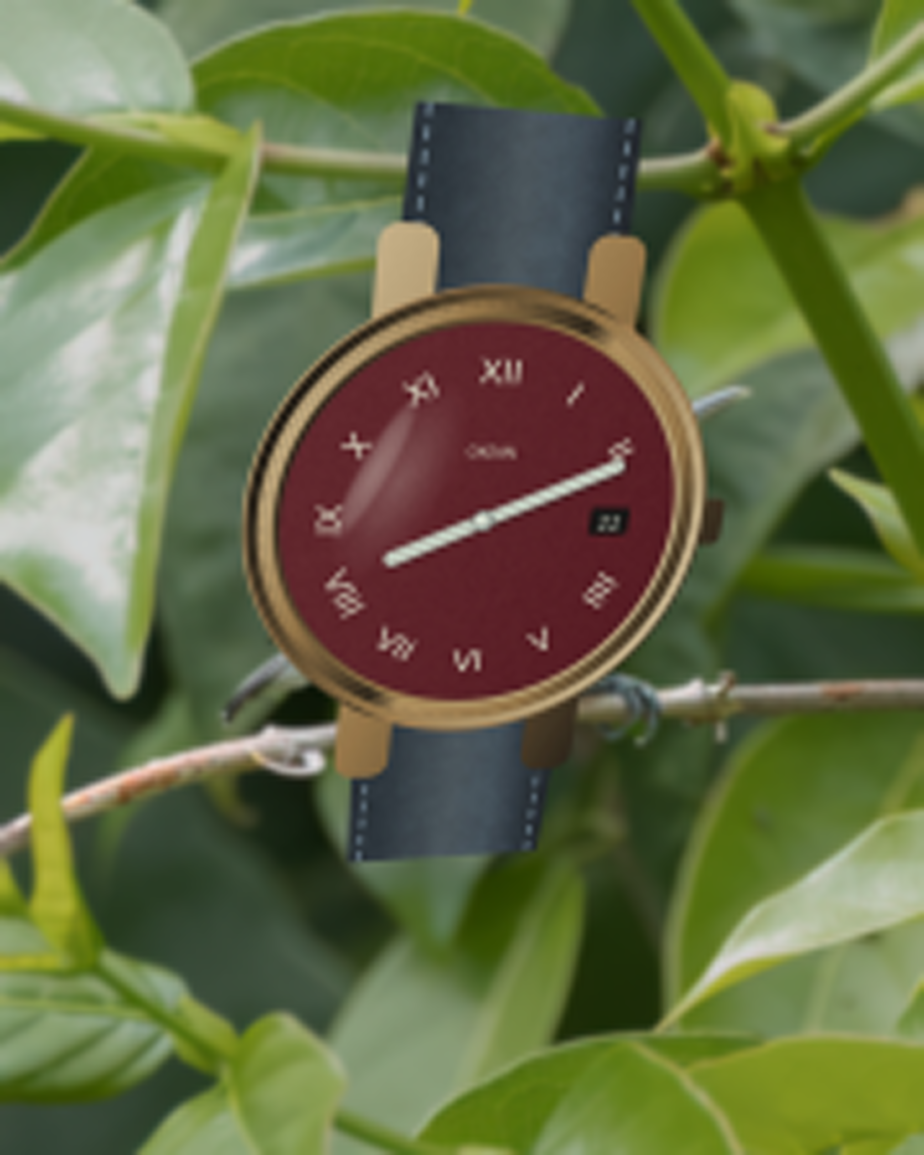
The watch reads 8:11
